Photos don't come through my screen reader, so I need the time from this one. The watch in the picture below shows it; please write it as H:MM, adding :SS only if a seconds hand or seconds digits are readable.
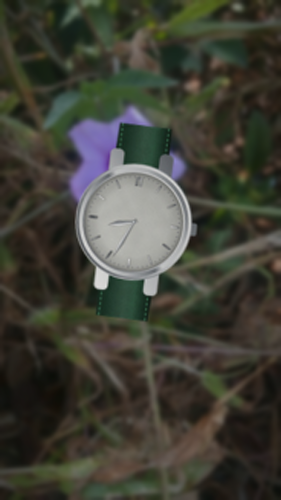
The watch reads 8:34
